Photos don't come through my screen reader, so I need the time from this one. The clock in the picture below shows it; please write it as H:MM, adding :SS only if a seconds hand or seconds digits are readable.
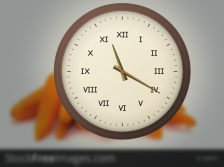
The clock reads 11:20
